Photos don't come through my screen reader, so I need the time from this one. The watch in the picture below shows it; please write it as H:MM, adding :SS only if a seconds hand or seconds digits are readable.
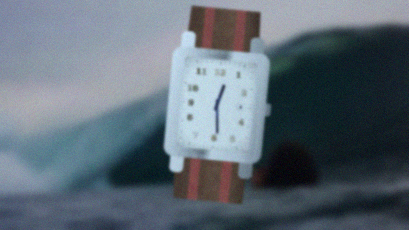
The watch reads 12:29
